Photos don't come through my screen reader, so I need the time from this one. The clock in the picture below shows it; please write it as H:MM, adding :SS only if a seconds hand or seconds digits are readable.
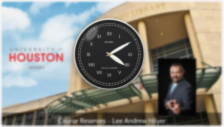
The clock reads 4:10
